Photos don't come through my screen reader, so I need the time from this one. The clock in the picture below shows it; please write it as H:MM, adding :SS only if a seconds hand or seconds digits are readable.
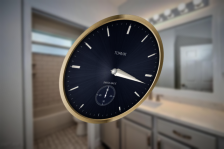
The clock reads 3:17
